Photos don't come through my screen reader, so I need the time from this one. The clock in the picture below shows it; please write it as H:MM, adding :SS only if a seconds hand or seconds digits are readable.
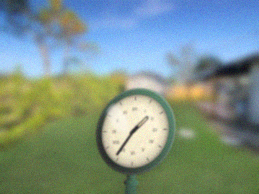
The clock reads 1:36
